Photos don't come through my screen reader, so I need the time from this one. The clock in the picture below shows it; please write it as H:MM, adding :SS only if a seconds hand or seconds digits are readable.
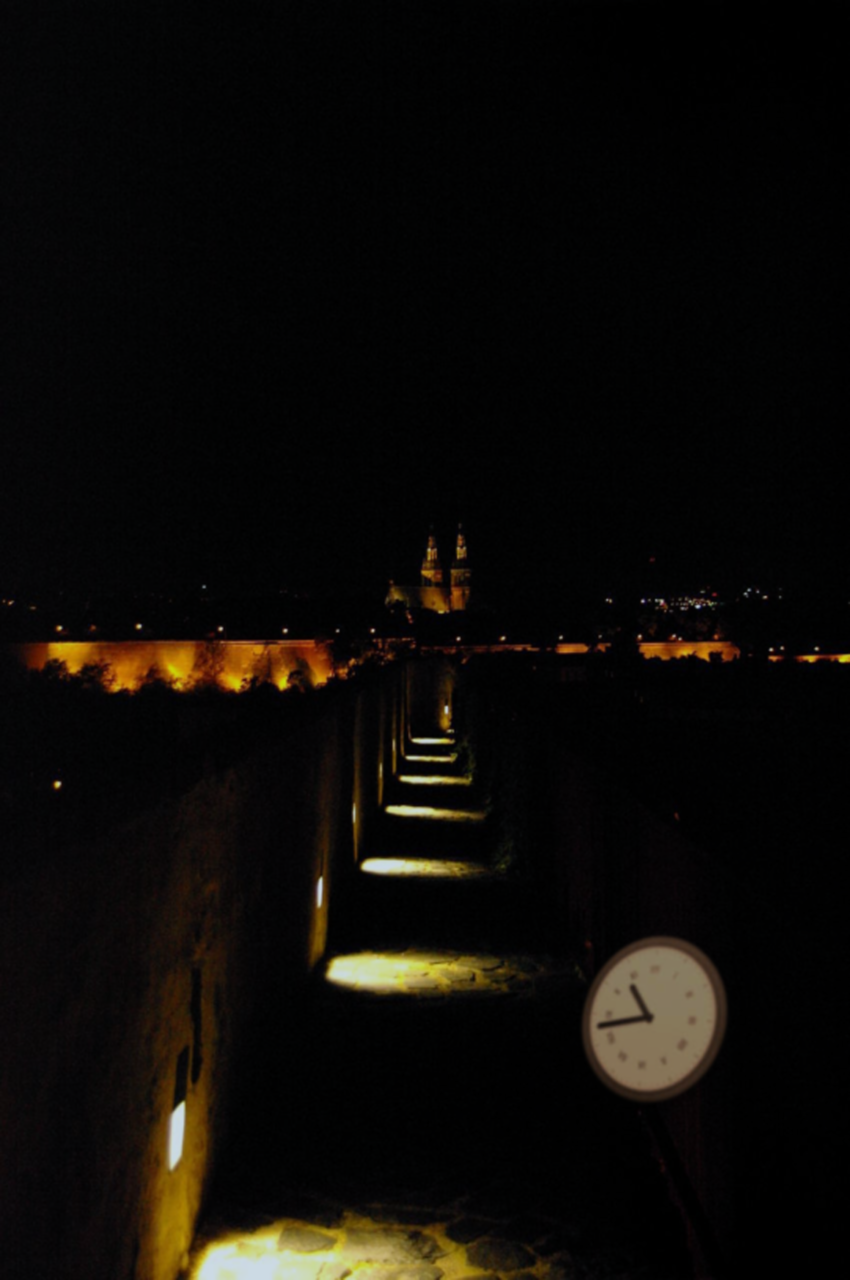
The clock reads 10:43
